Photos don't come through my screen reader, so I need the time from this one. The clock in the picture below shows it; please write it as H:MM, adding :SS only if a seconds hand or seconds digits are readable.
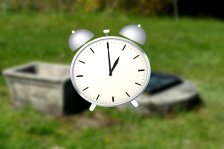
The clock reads 1:00
